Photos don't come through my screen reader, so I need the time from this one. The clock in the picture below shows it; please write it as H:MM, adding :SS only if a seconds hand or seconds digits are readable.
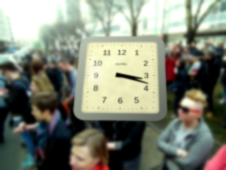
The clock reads 3:18
